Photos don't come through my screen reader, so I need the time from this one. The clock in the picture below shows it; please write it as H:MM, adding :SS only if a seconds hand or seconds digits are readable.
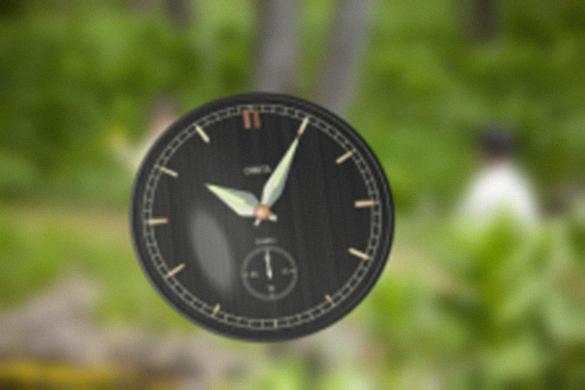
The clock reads 10:05
